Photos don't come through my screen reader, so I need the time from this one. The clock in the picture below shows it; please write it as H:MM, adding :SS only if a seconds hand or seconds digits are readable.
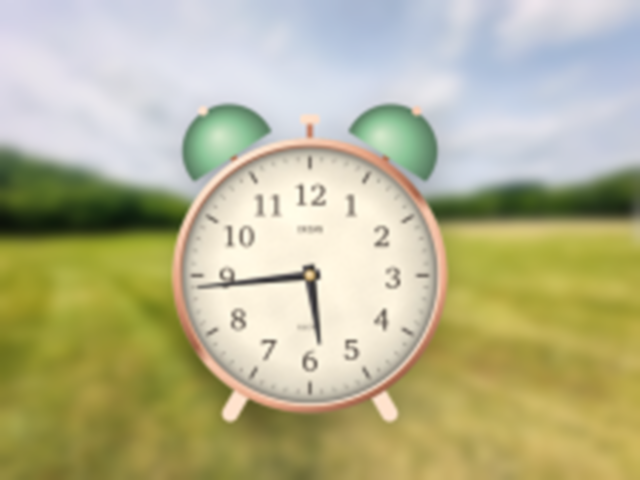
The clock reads 5:44
